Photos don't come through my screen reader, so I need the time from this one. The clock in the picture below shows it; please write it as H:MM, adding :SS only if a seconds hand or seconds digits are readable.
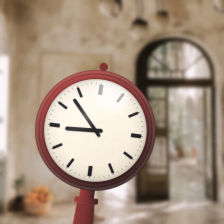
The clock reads 8:53
